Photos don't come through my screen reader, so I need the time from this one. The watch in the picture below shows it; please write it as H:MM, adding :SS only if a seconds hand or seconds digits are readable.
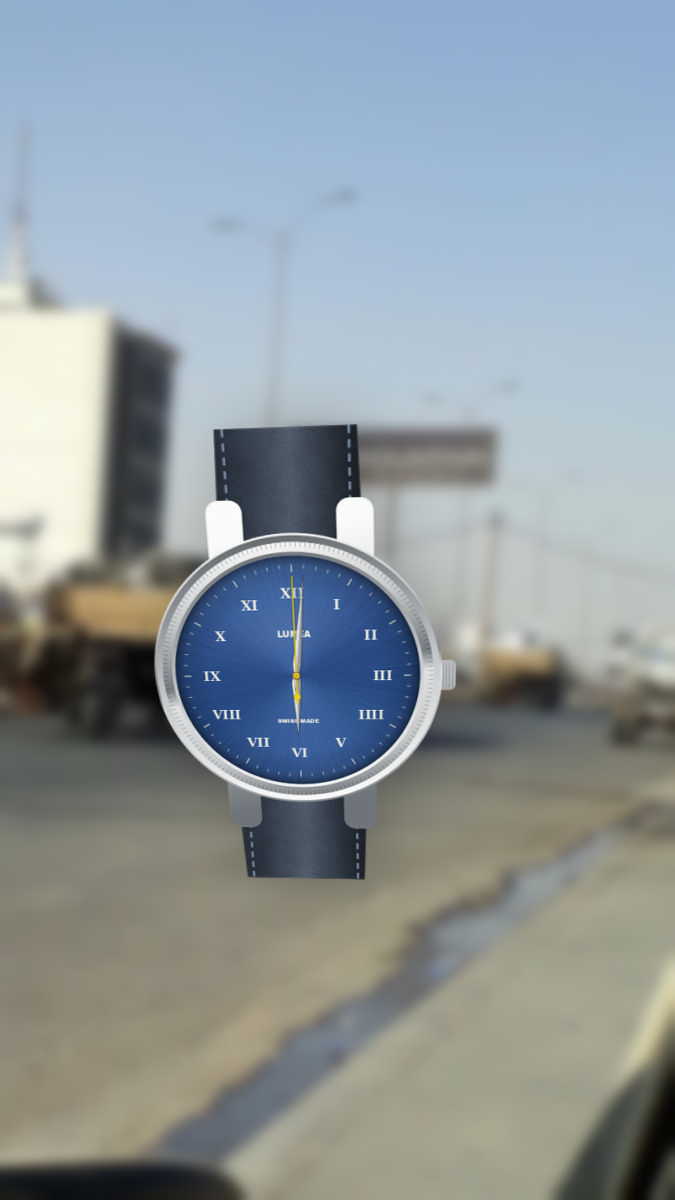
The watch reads 6:01:00
